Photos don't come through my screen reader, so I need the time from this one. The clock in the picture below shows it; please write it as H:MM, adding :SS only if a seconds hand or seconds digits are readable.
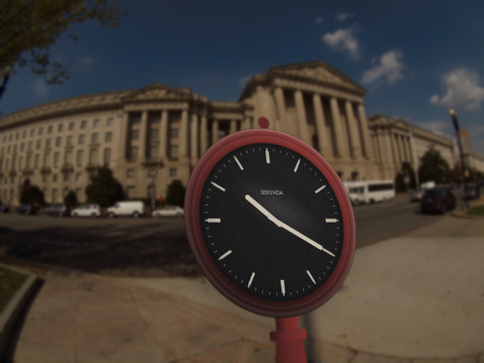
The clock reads 10:20
